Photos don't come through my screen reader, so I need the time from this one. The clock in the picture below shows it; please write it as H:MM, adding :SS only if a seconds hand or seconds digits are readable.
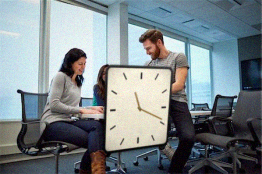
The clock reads 11:19
